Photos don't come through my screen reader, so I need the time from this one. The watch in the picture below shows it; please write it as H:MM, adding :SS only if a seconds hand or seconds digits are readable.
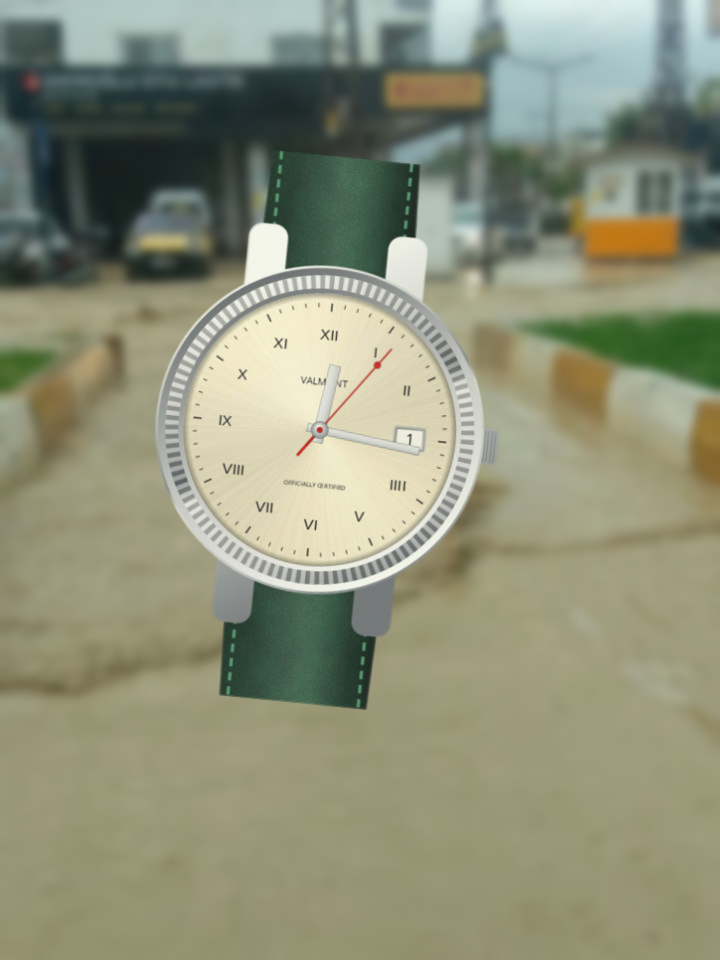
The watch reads 12:16:06
